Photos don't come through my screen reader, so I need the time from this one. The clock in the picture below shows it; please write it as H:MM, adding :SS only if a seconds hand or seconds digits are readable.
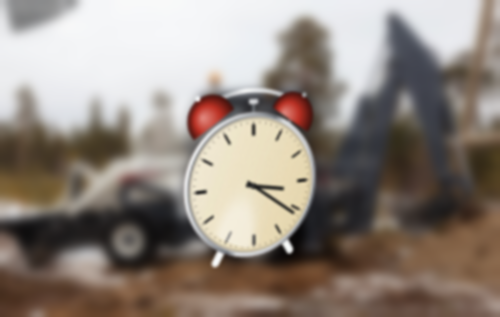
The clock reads 3:21
